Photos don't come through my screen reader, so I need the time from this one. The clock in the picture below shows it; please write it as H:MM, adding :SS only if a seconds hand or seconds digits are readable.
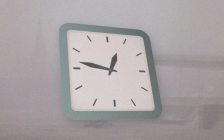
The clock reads 12:47
